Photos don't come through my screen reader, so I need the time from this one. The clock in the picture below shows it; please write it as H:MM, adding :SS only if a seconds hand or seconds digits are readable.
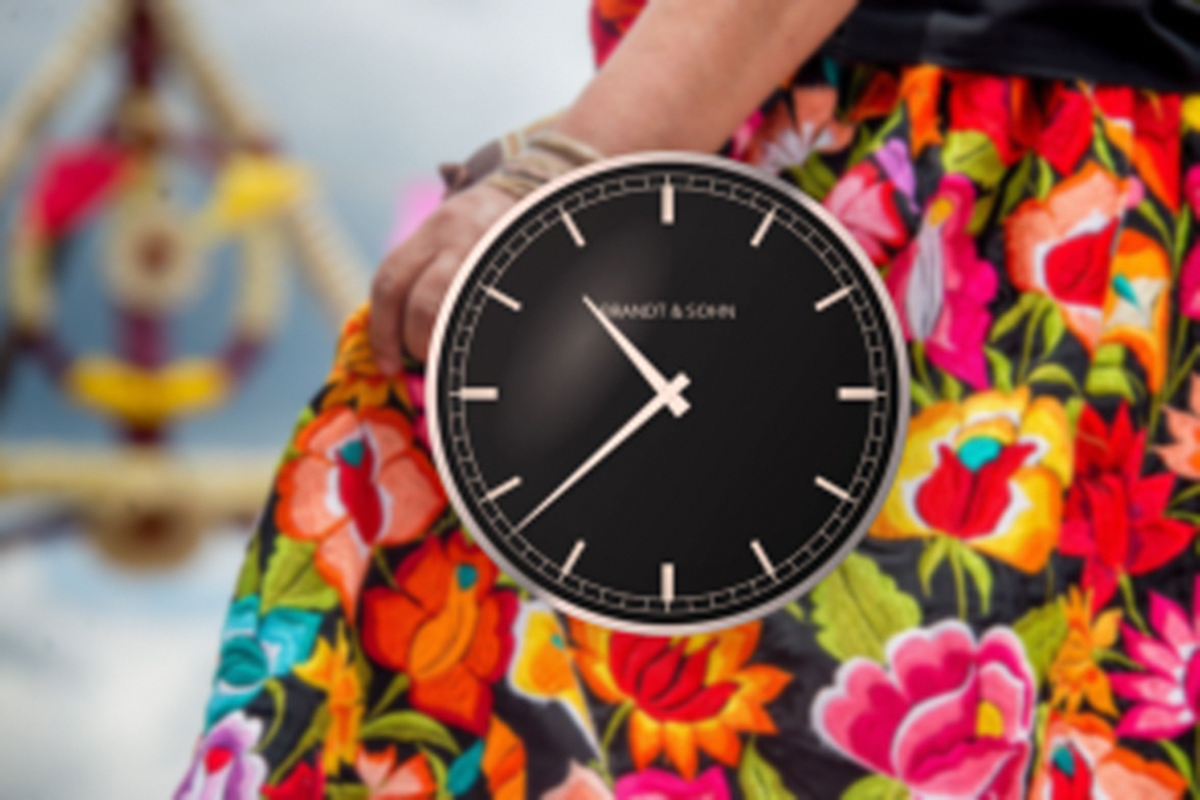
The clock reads 10:38
